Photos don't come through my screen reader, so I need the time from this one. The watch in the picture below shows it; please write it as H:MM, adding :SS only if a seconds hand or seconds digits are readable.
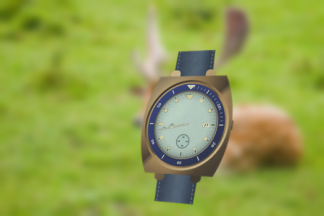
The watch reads 8:43
